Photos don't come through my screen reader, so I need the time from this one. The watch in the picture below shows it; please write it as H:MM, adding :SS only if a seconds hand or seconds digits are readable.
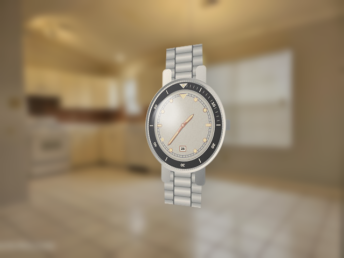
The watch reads 1:37
